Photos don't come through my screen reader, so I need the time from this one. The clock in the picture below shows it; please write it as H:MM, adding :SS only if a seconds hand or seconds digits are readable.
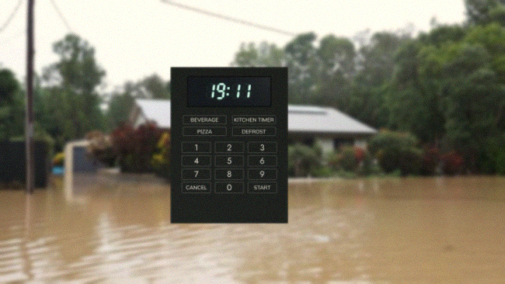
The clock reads 19:11
